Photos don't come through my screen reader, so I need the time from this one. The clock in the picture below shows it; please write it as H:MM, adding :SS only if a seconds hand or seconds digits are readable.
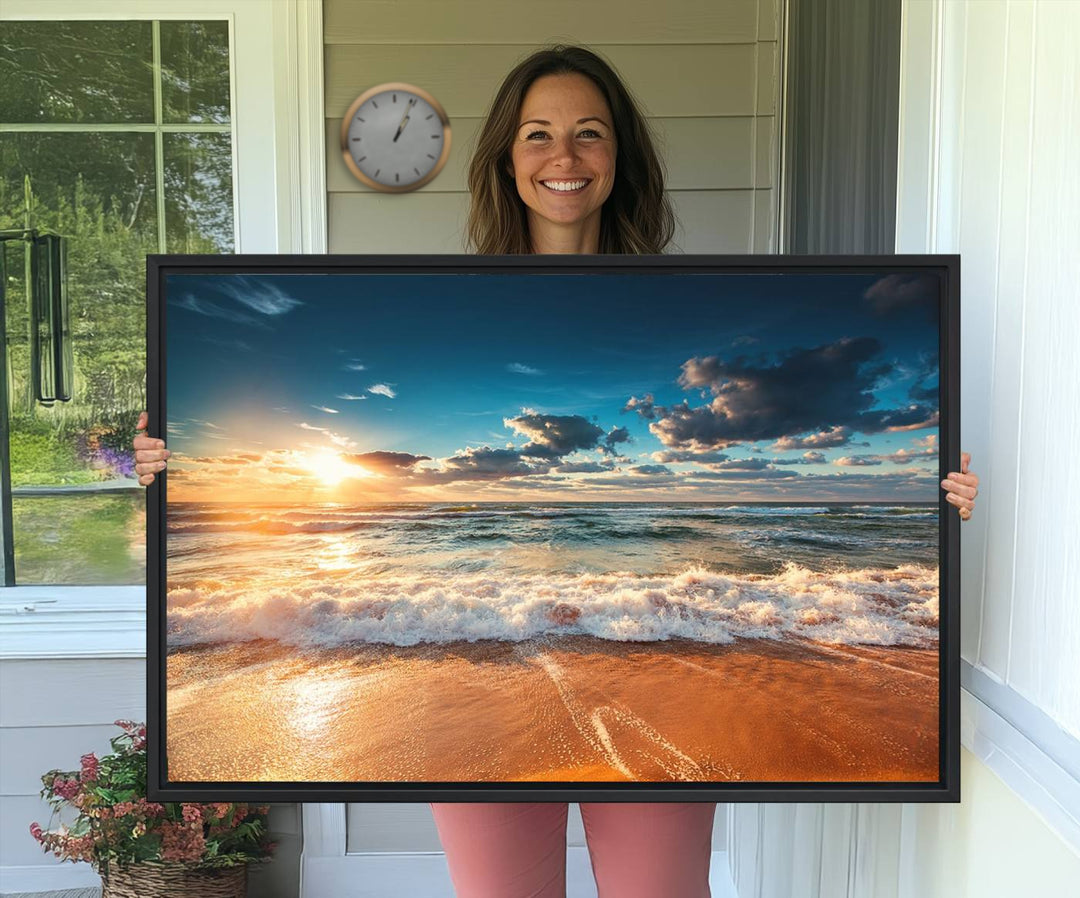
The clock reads 1:04
